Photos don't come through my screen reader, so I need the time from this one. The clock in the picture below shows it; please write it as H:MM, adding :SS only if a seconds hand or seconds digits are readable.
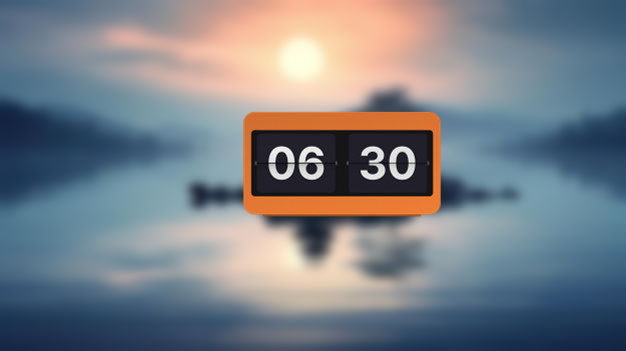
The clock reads 6:30
